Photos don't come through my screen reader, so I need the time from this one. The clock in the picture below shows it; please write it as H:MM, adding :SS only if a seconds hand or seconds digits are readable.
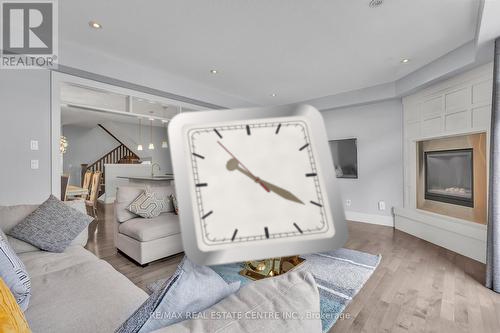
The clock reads 10:20:54
